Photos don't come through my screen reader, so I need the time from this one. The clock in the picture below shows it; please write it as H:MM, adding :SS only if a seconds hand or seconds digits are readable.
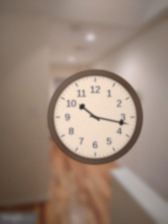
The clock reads 10:17
